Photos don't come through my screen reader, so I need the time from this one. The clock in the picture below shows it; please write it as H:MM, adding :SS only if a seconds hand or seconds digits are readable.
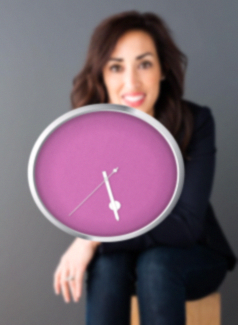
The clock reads 5:27:37
